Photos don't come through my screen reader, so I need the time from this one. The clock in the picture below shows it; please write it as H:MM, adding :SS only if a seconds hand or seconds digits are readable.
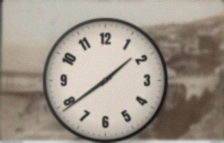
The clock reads 1:39
